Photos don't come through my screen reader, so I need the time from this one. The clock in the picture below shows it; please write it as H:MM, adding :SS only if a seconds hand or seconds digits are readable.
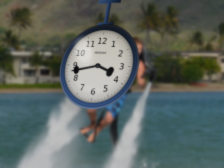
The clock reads 3:43
